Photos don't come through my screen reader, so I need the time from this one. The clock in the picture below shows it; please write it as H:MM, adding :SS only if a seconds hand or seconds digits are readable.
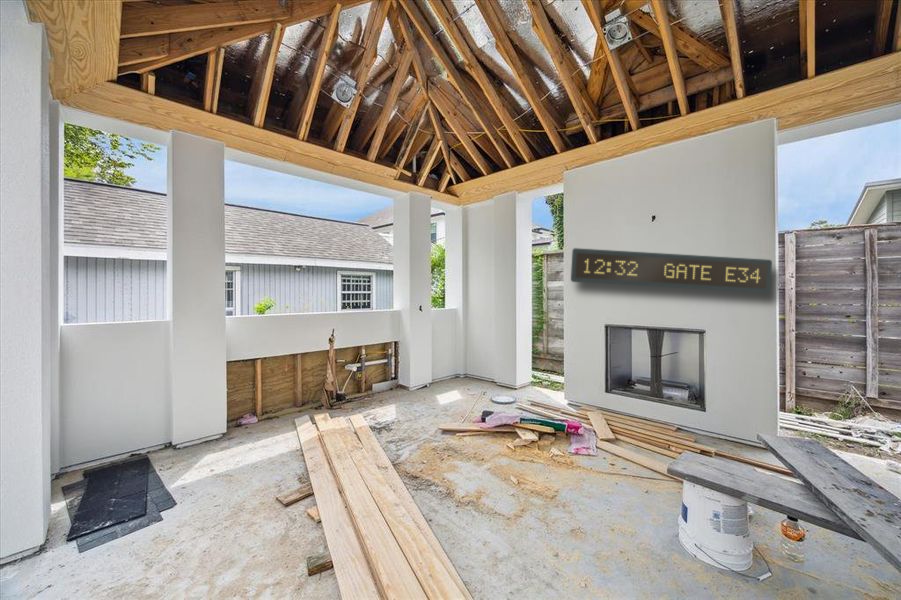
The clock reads 12:32
